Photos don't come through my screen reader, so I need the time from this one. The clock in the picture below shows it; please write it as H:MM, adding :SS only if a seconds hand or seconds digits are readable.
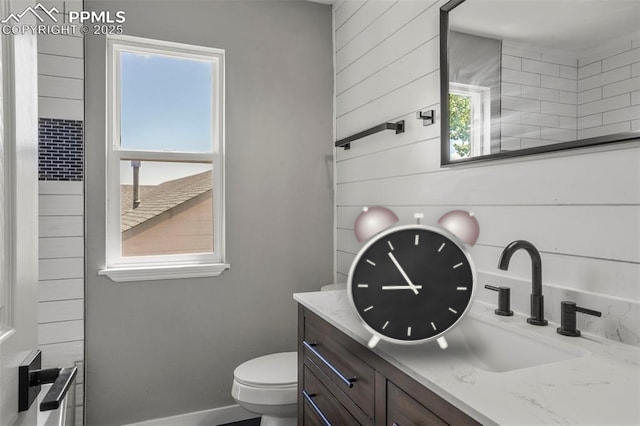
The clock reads 8:54
